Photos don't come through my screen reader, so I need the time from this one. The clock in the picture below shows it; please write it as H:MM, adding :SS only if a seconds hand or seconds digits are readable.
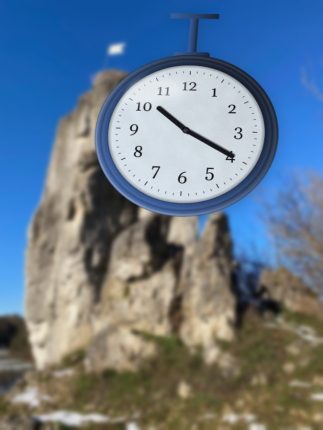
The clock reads 10:20
